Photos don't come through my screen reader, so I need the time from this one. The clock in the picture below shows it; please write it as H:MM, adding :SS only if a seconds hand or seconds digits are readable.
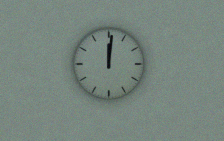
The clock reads 12:01
